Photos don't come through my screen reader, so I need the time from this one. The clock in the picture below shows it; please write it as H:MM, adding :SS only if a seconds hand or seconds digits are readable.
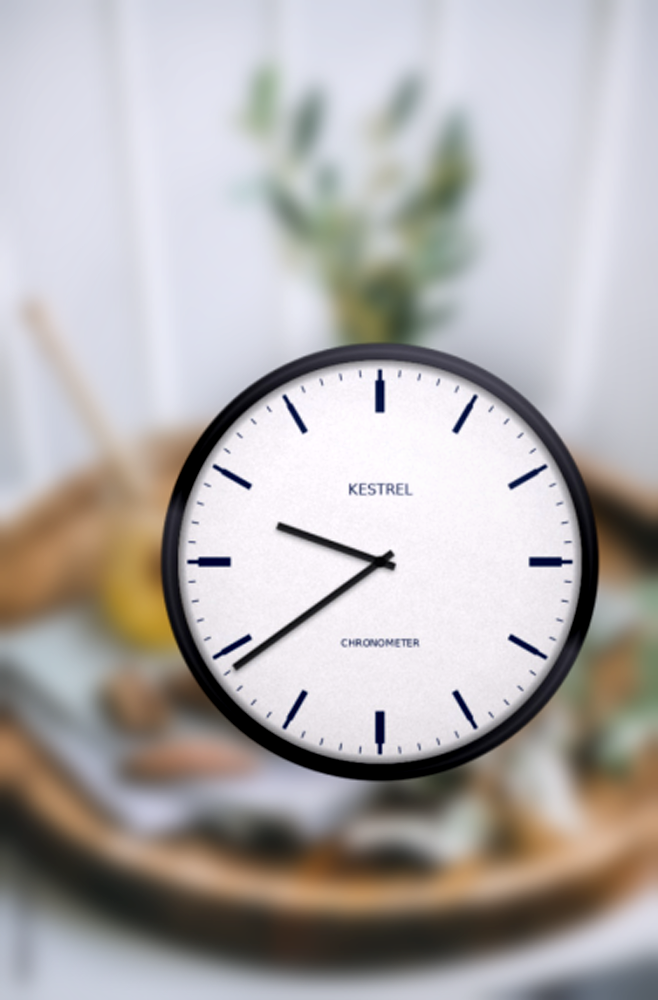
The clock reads 9:39
